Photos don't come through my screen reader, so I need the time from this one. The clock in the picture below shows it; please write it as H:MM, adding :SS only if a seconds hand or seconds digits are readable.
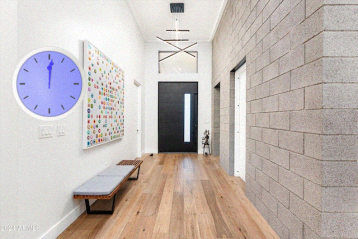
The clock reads 12:01
